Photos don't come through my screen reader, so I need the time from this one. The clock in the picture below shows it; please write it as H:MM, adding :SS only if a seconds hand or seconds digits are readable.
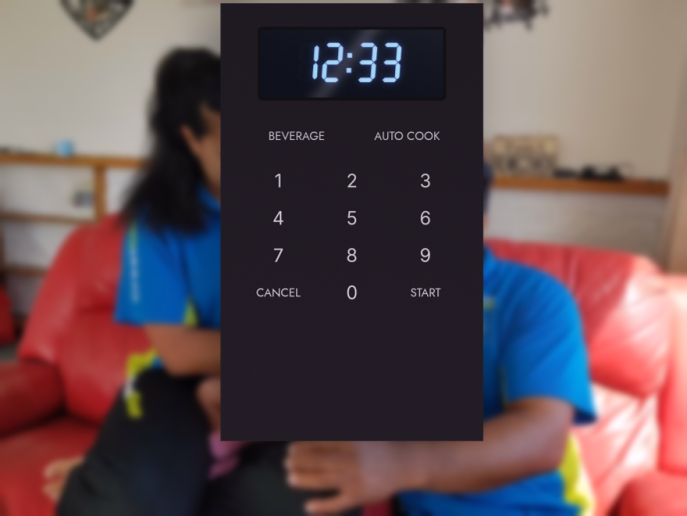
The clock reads 12:33
